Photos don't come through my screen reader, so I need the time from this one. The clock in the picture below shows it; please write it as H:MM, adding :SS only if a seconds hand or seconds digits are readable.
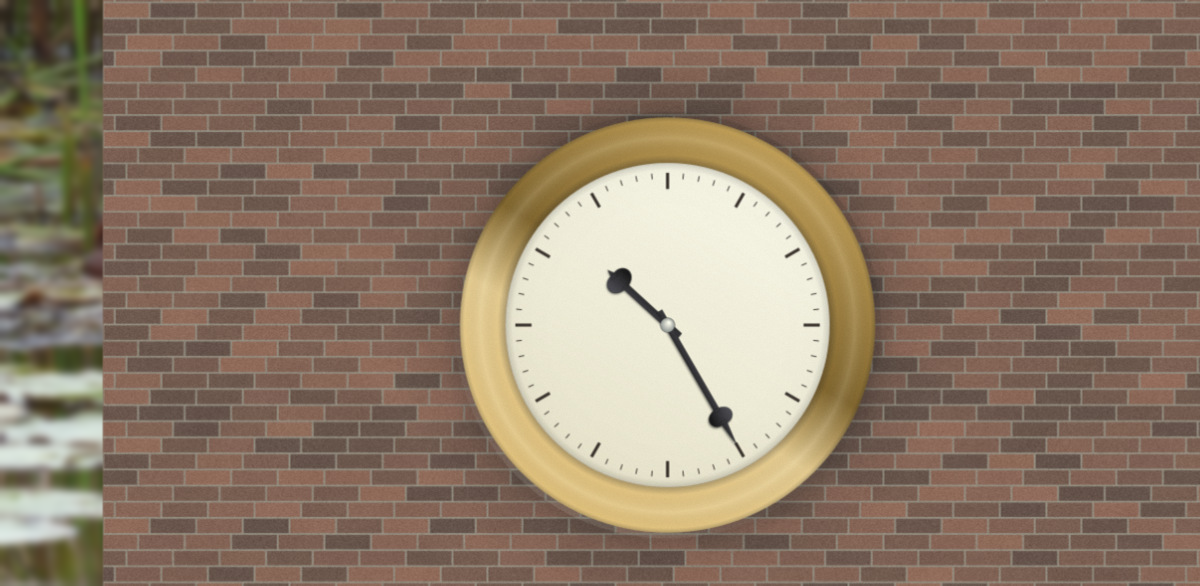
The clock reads 10:25
